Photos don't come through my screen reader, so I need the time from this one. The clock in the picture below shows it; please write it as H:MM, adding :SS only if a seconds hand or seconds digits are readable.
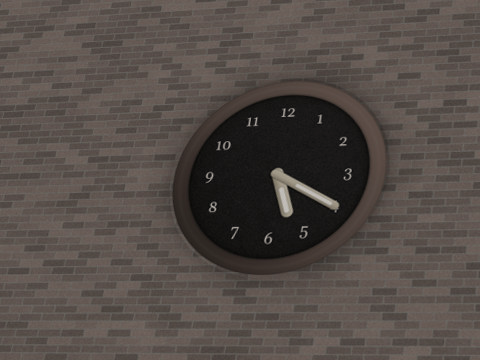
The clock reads 5:20
